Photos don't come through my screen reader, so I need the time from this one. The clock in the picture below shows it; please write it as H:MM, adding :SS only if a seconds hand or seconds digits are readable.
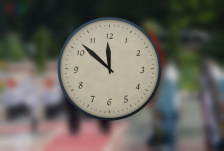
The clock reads 11:52
